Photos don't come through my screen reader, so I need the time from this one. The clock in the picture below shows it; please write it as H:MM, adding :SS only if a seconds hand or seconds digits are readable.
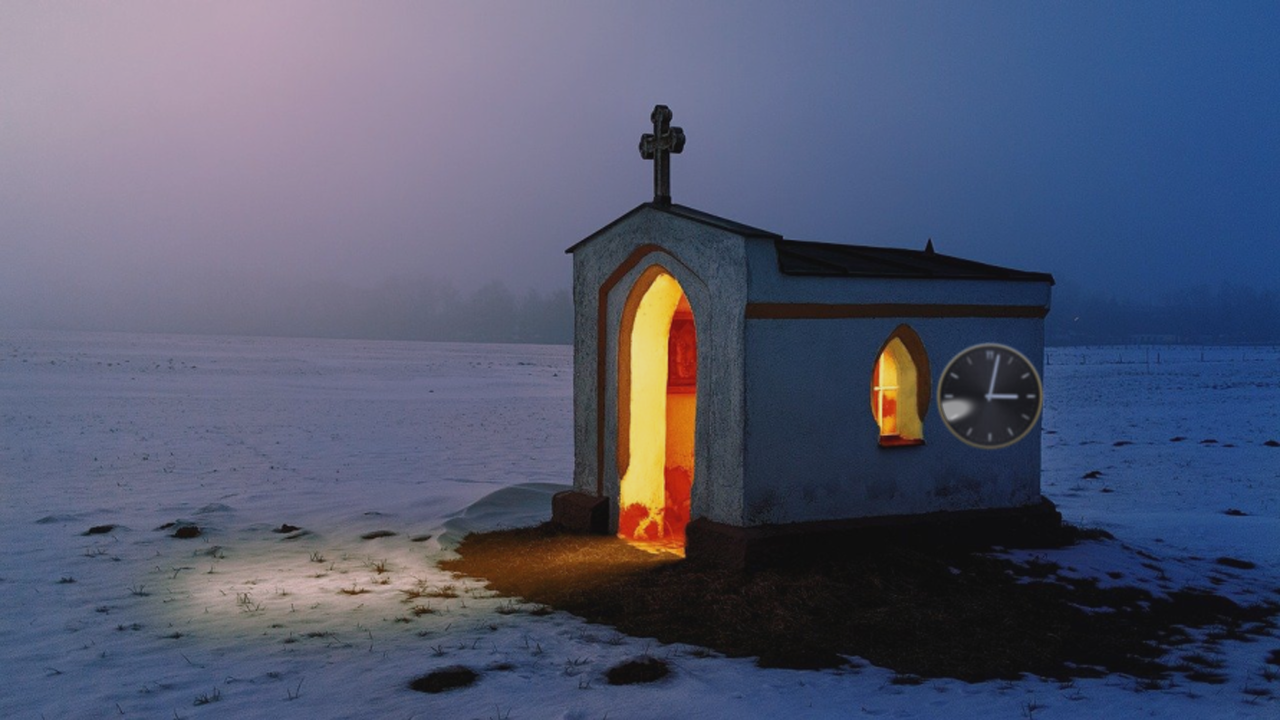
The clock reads 3:02
